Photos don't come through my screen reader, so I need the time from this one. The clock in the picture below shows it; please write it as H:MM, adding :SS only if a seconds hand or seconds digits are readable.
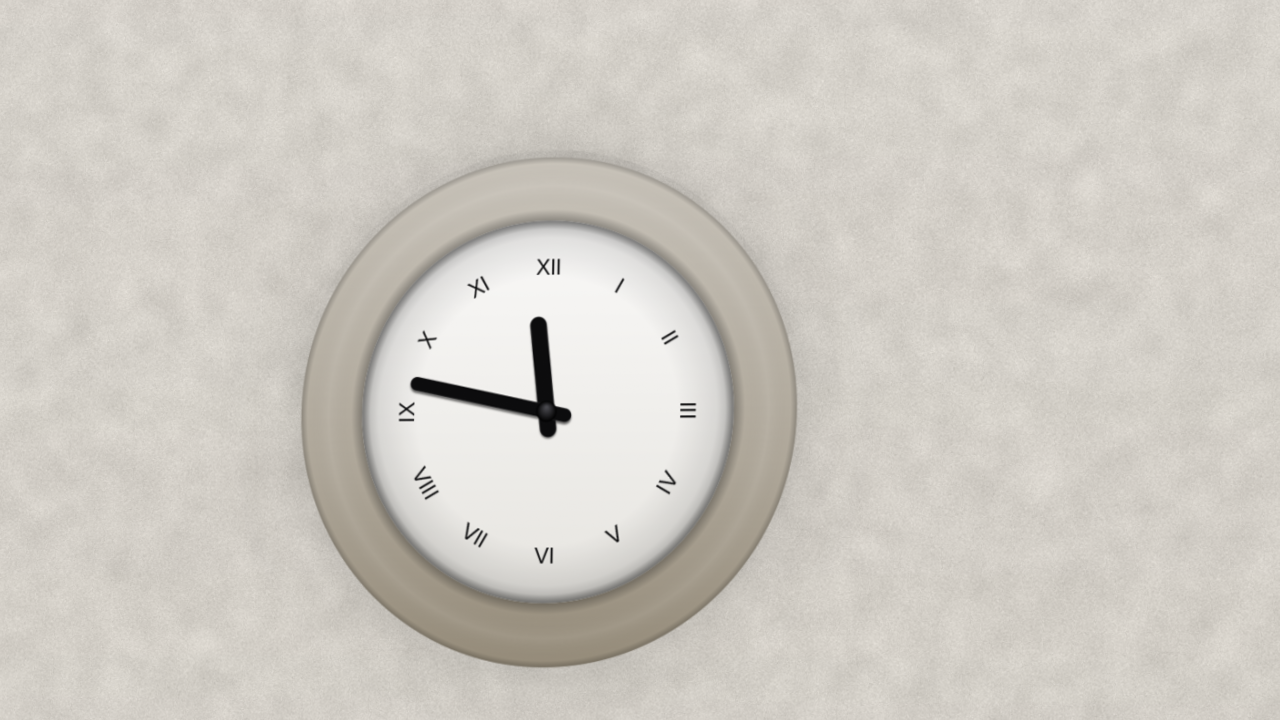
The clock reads 11:47
